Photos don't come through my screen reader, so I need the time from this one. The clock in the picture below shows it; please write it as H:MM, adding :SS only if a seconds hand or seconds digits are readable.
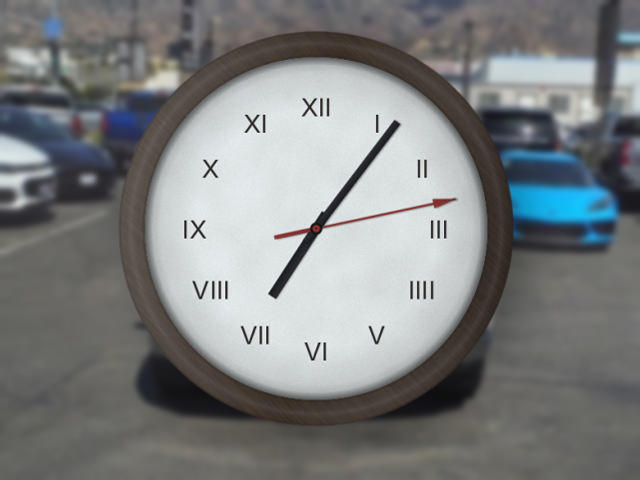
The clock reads 7:06:13
